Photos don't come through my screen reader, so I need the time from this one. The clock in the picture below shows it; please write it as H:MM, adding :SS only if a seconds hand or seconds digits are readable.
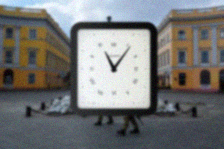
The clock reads 11:06
